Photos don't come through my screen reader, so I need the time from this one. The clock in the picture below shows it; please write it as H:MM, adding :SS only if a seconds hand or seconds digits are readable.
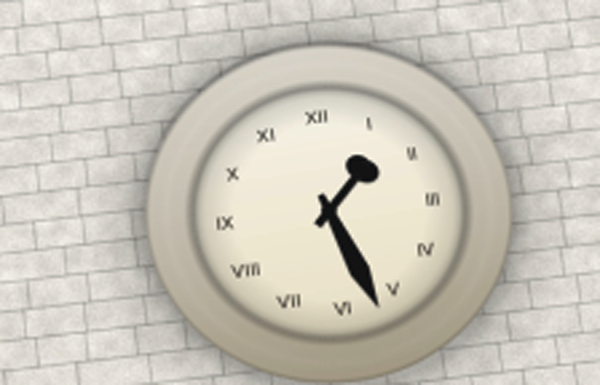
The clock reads 1:27
